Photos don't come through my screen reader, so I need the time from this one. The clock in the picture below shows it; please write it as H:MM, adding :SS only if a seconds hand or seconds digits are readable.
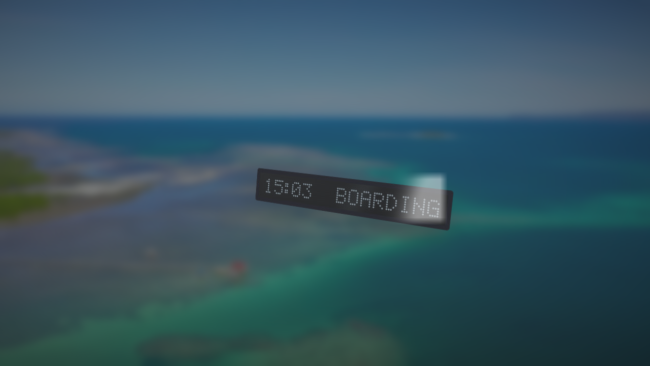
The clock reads 15:03
